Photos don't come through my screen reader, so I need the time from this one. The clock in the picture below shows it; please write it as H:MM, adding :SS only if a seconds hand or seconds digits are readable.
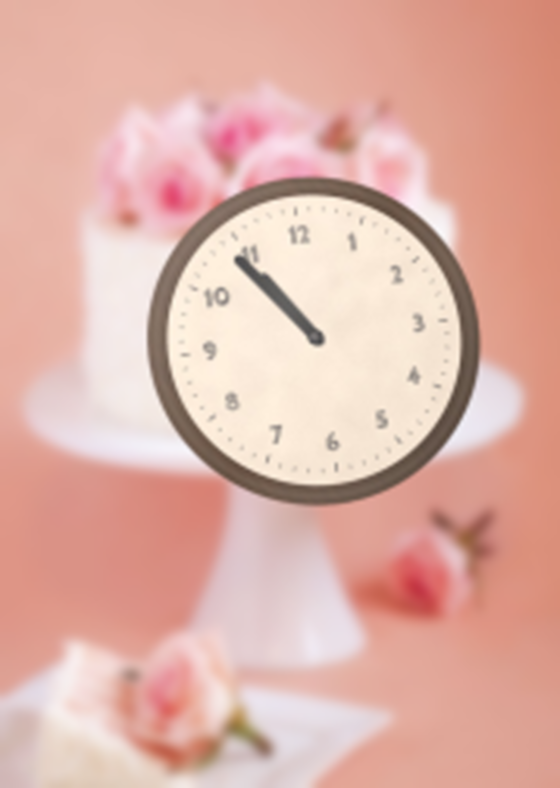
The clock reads 10:54
